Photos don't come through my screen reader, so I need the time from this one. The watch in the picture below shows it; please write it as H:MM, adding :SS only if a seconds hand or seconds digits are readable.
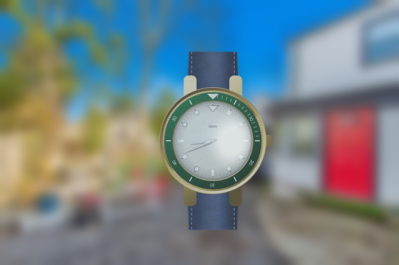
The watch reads 8:41
